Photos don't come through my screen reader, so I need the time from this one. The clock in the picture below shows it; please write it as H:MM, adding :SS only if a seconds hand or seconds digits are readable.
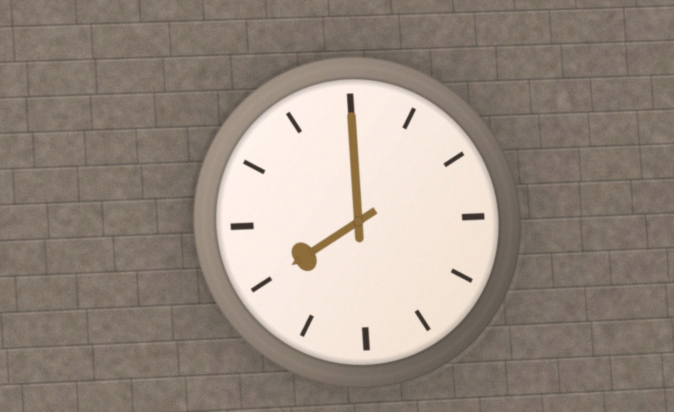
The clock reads 8:00
